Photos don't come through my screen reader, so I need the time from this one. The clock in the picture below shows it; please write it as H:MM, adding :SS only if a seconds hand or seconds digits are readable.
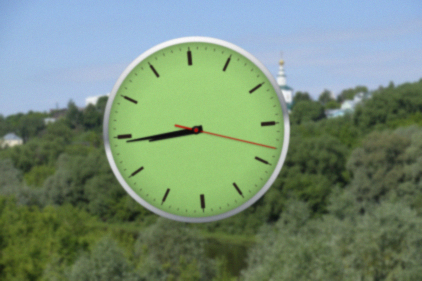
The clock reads 8:44:18
